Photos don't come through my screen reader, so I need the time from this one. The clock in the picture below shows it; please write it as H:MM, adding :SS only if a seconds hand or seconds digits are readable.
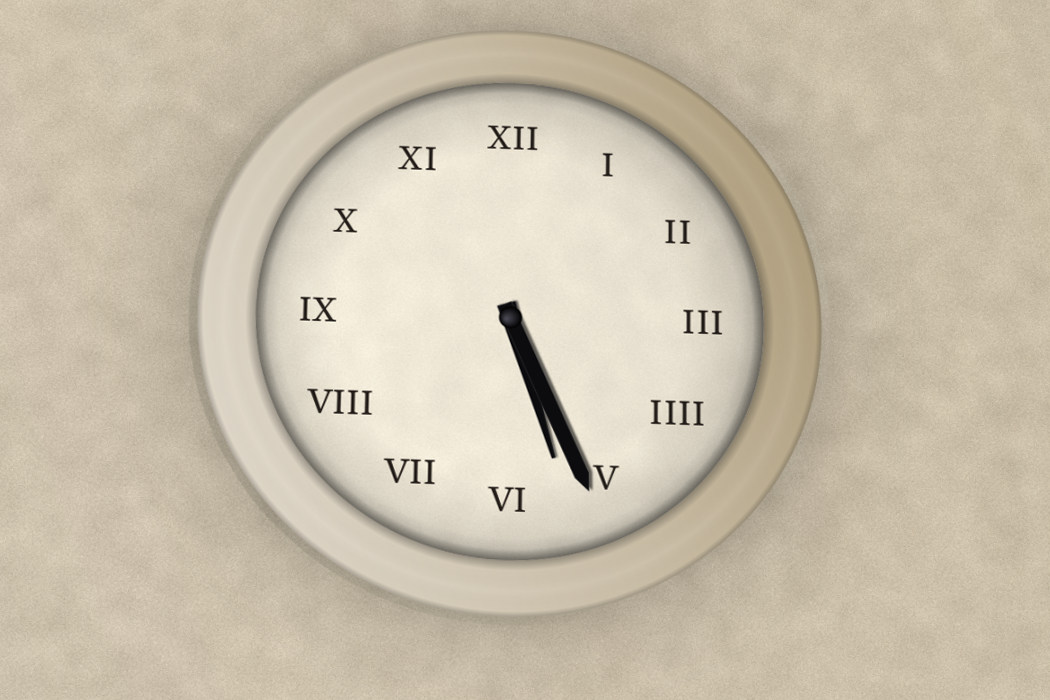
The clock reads 5:26
